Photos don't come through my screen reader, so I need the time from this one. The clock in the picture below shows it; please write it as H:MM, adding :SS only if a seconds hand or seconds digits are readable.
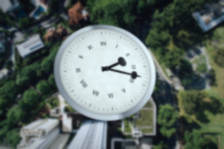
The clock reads 2:18
